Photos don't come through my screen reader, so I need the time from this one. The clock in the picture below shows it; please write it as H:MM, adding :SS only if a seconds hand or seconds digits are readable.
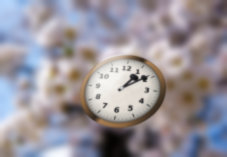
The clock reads 1:09
